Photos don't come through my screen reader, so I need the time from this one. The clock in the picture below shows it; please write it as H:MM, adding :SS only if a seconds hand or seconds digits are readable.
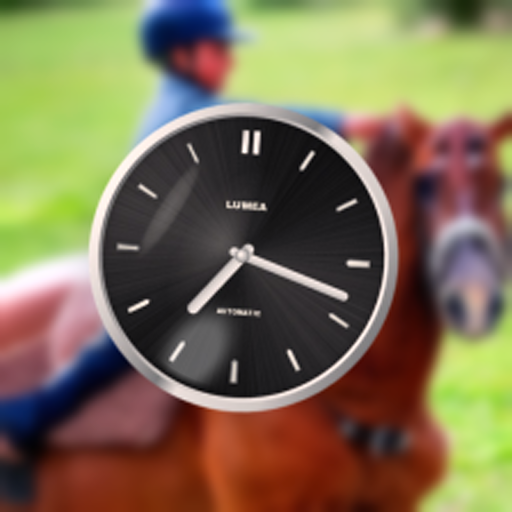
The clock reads 7:18
